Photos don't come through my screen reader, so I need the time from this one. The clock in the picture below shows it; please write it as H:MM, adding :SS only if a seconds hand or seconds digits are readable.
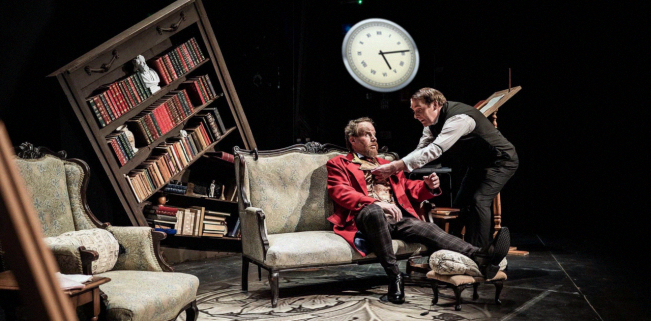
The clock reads 5:14
